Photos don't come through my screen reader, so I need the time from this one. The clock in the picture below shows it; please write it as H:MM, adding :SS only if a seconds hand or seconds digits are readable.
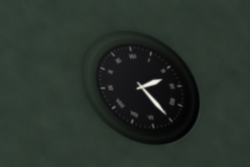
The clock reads 2:25
